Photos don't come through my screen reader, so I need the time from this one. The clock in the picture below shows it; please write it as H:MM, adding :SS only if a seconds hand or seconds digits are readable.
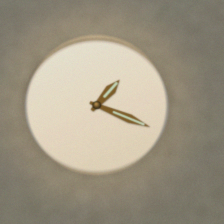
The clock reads 1:19
